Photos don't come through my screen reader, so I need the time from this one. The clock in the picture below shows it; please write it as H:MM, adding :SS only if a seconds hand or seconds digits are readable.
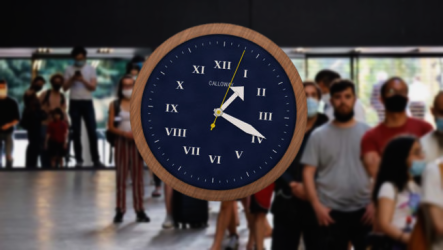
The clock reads 1:19:03
